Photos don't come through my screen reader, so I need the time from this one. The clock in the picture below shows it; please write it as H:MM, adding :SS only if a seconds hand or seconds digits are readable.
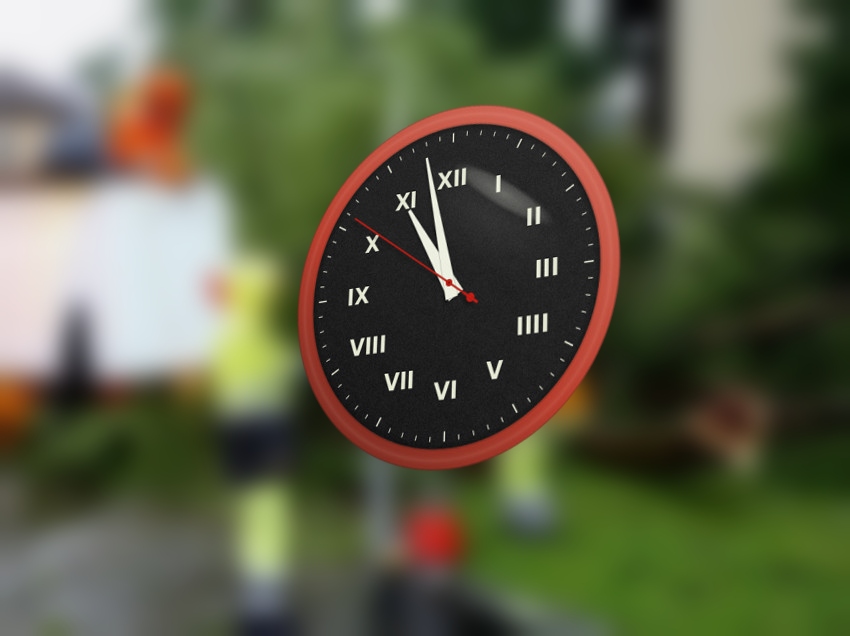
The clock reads 10:57:51
